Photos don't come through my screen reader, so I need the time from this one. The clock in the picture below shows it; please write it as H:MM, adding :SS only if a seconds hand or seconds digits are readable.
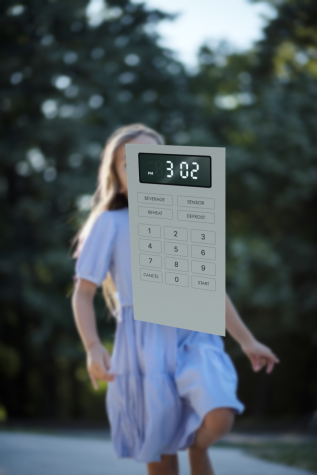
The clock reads 3:02
